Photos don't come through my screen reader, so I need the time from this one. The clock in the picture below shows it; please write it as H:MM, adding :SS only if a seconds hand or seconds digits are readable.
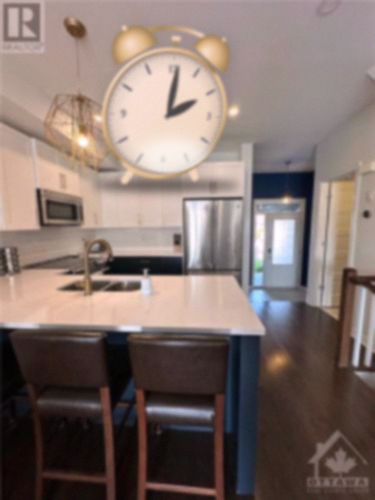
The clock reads 2:01
